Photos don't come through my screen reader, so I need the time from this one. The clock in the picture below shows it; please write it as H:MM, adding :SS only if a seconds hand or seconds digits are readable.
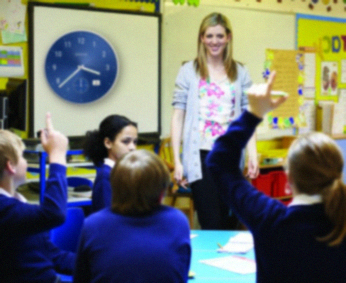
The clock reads 3:38
